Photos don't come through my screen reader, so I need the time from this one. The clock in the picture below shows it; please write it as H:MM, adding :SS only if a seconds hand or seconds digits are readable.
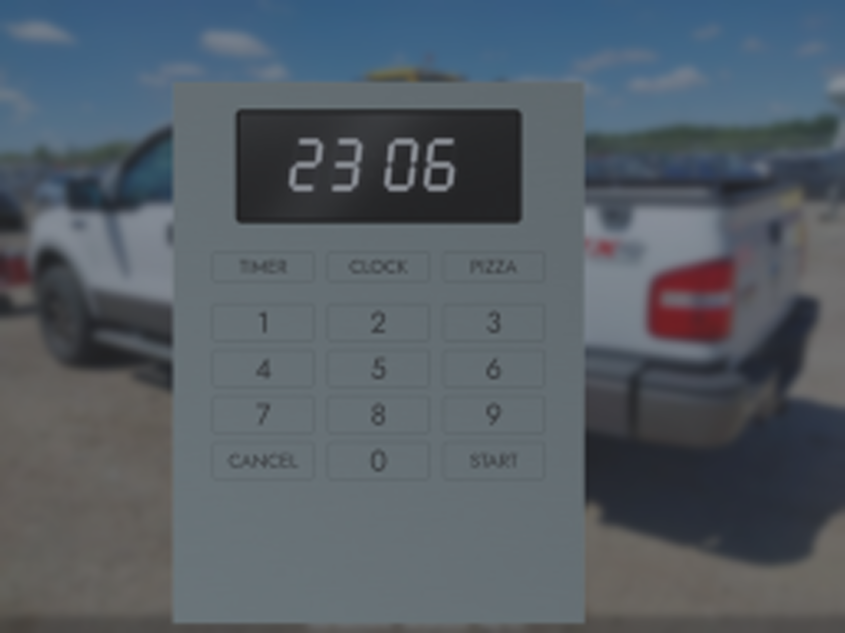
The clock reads 23:06
